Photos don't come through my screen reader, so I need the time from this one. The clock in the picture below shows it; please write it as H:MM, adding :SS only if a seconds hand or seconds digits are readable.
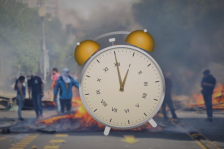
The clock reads 1:00
